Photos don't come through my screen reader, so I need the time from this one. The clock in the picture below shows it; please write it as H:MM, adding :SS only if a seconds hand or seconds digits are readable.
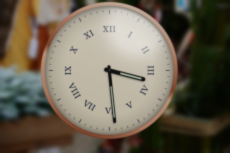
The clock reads 3:29
